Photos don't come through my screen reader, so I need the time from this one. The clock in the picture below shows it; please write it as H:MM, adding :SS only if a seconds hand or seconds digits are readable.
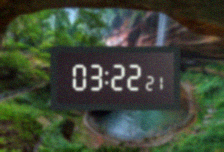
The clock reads 3:22:21
